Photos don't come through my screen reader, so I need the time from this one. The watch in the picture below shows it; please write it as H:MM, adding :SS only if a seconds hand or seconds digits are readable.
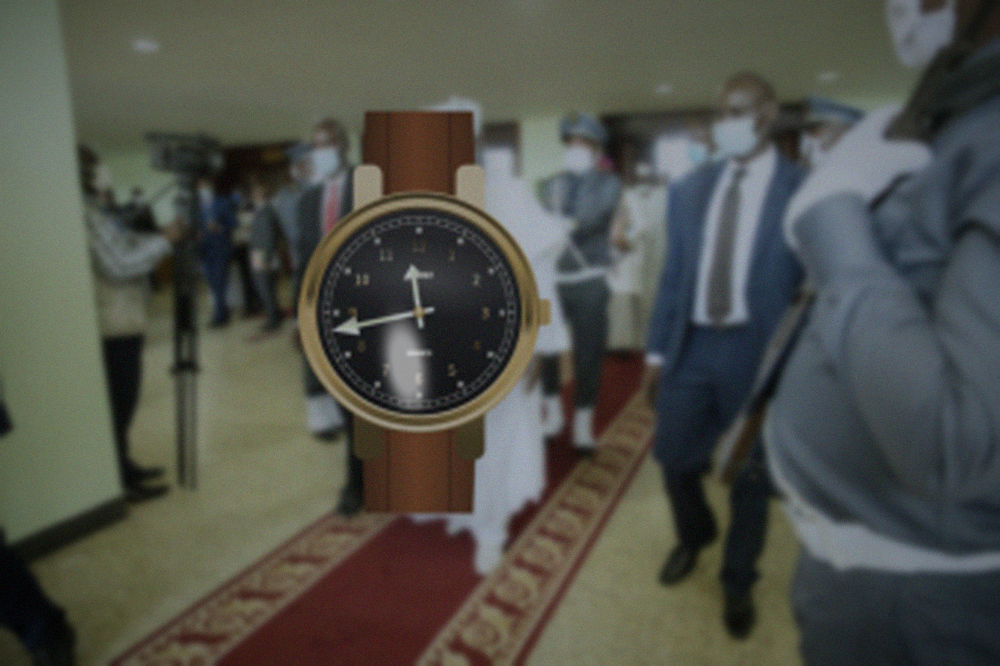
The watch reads 11:43
